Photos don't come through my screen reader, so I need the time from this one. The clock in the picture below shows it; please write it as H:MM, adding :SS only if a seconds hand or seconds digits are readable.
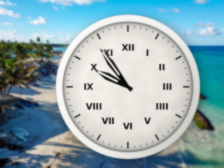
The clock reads 9:54
